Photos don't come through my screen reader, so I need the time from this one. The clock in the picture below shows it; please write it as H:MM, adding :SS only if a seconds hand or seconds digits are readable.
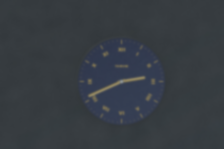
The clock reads 2:41
